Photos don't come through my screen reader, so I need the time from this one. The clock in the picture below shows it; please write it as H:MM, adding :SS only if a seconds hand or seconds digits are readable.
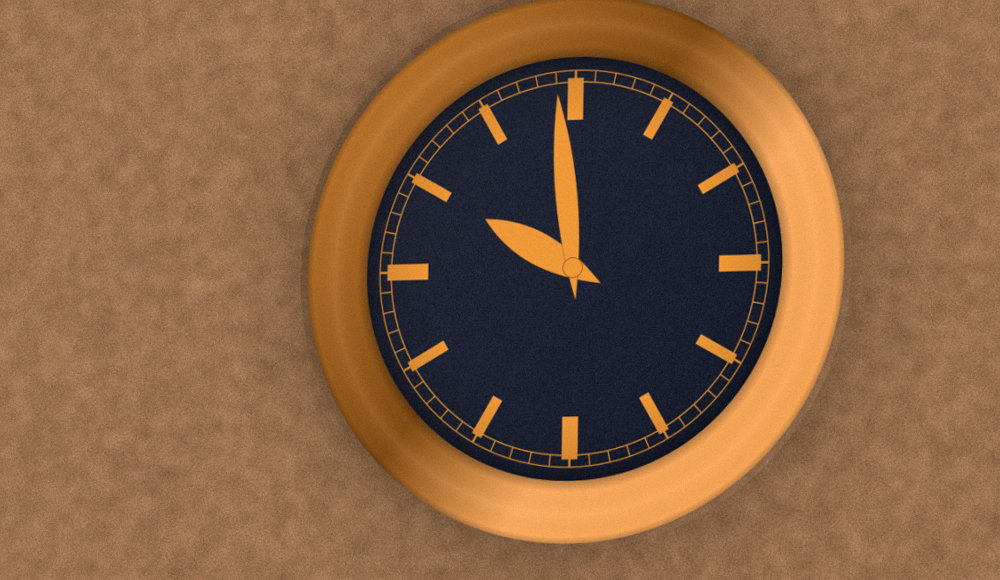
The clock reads 9:59
